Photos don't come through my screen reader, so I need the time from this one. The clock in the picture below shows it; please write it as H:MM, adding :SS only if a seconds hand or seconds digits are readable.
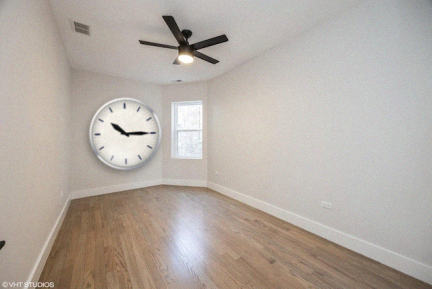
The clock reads 10:15
